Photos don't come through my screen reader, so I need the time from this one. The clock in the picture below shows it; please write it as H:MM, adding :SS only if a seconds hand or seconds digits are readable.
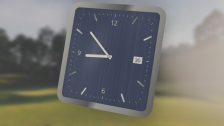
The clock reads 8:52
